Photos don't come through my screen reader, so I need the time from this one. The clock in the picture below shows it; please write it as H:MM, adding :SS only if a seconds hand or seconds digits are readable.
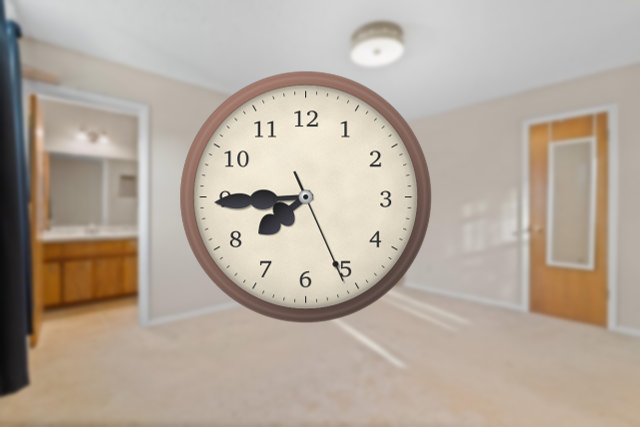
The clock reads 7:44:26
